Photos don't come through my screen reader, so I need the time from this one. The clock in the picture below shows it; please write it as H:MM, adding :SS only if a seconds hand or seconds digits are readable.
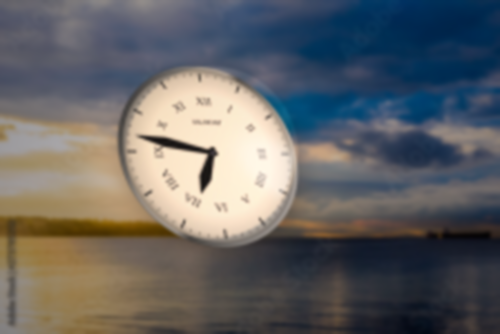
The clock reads 6:47
